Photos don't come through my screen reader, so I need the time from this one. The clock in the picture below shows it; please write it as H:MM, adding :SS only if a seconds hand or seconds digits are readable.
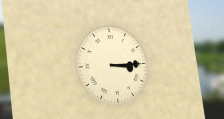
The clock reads 3:15
